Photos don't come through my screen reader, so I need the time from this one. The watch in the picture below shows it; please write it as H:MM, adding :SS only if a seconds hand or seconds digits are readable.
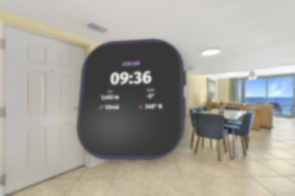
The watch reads 9:36
